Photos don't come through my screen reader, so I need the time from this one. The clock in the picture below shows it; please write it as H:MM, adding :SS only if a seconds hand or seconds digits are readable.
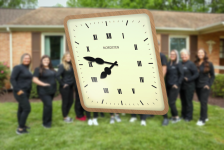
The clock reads 7:47
